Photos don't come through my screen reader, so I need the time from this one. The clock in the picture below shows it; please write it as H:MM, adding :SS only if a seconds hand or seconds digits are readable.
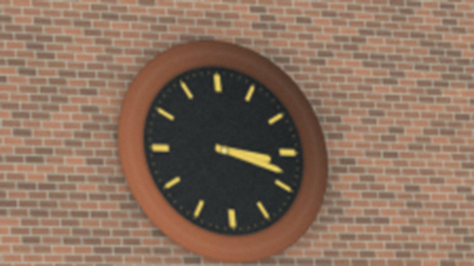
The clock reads 3:18
